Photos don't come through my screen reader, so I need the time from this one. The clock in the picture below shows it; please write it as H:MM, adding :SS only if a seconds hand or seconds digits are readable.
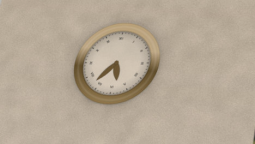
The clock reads 5:37
